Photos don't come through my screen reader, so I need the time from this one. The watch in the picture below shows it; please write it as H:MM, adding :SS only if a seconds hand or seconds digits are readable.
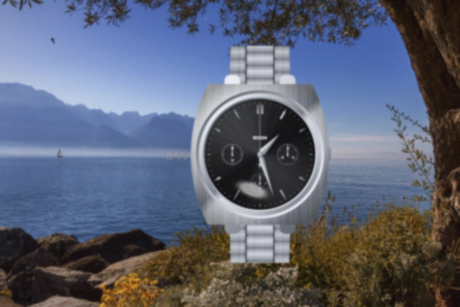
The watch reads 1:27
